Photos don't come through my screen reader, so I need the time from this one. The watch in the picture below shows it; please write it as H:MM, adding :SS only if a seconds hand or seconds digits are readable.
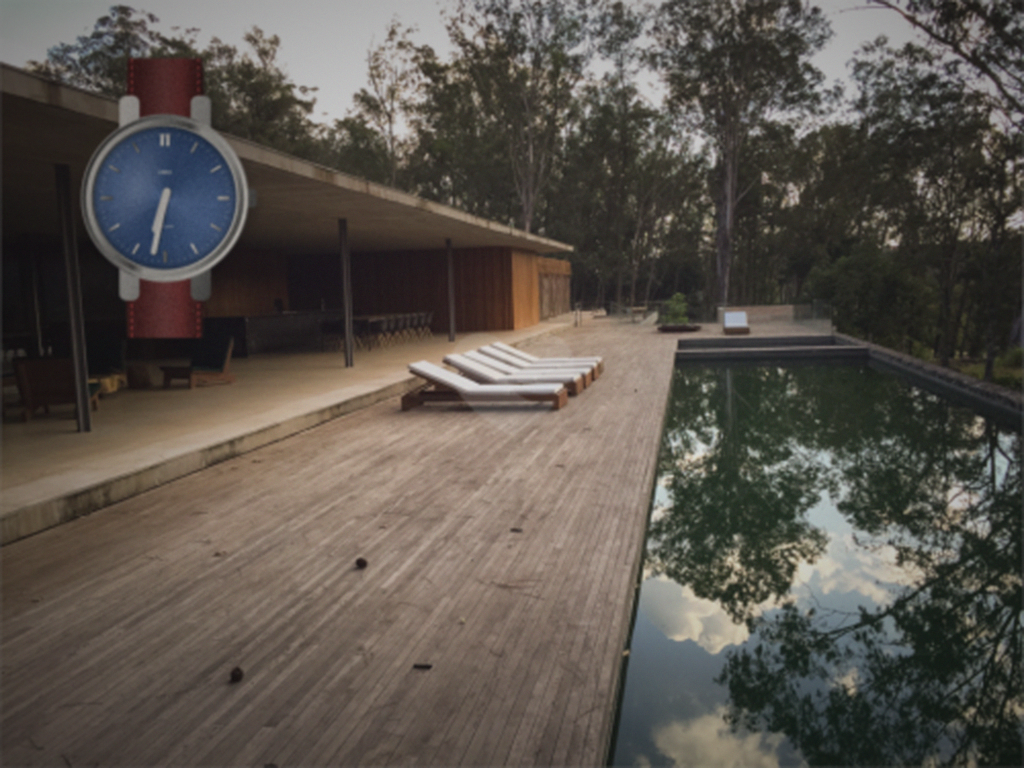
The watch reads 6:32
